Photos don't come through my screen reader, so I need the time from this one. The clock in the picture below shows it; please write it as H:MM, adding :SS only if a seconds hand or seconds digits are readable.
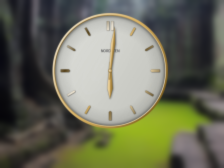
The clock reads 6:01
